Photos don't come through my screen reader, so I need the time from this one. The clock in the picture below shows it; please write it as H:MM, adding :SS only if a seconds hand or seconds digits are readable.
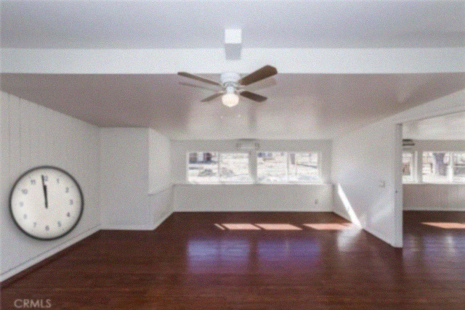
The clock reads 11:59
